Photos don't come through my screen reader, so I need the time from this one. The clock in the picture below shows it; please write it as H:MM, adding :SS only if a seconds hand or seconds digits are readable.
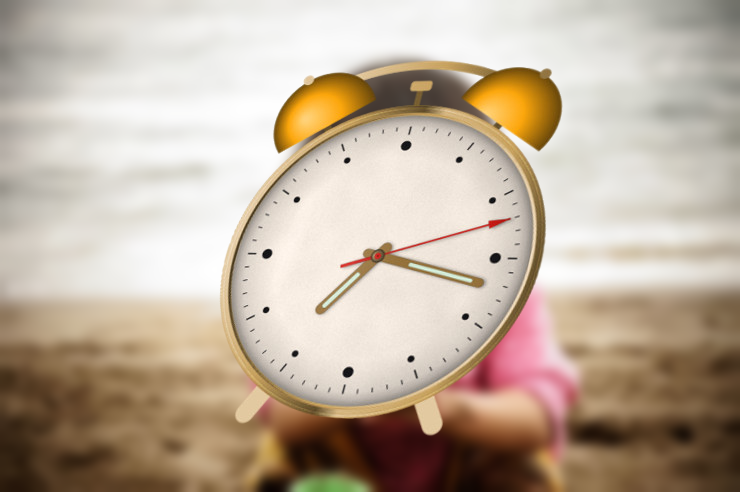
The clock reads 7:17:12
